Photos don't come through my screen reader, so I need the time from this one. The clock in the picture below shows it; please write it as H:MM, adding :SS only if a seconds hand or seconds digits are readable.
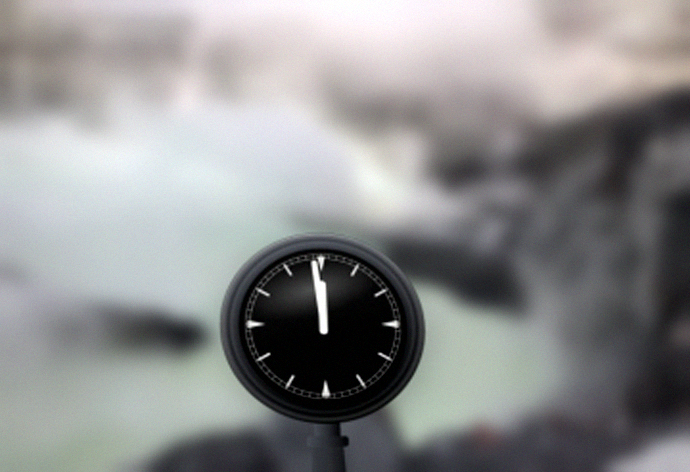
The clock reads 11:59
